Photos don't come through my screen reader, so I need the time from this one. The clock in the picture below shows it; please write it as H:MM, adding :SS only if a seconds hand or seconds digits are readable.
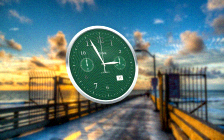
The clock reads 2:56
